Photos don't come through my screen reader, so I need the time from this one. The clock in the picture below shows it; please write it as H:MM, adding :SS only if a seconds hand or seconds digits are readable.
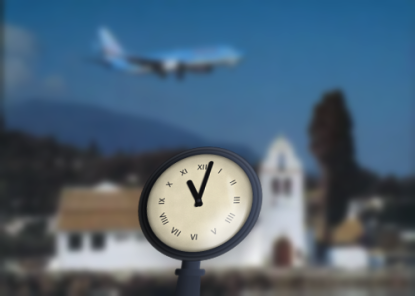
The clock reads 11:02
